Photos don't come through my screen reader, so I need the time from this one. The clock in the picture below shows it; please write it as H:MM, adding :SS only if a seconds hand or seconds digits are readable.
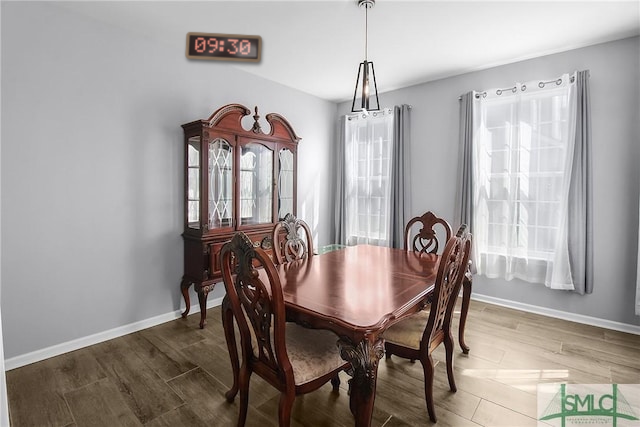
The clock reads 9:30
